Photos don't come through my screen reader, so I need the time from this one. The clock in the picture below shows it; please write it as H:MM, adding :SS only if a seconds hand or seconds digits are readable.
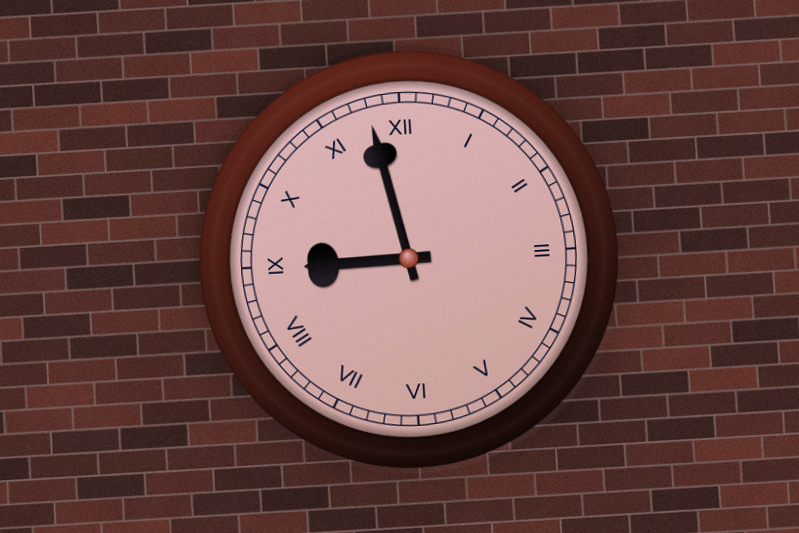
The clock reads 8:58
